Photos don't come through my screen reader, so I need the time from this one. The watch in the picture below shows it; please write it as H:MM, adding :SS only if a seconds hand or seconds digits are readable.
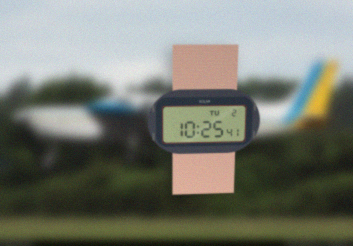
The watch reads 10:25
